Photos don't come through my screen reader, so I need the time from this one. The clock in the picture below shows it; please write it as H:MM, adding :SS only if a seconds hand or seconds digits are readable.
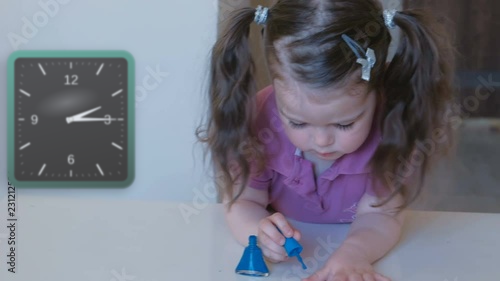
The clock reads 2:15
